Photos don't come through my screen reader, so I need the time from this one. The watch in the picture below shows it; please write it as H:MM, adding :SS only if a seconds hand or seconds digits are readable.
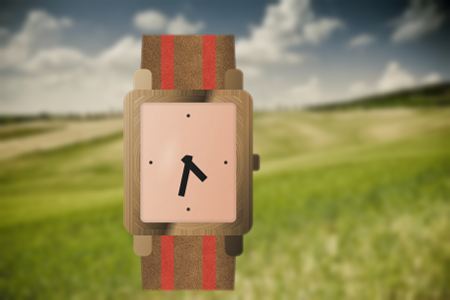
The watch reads 4:32
